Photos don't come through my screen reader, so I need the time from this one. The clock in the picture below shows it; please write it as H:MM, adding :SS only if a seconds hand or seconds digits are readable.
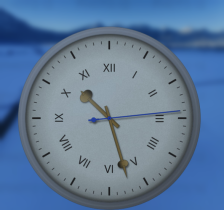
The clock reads 10:27:14
